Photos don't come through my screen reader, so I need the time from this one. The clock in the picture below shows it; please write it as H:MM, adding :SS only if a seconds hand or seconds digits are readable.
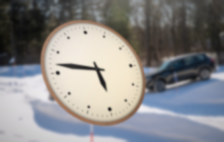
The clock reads 5:47
